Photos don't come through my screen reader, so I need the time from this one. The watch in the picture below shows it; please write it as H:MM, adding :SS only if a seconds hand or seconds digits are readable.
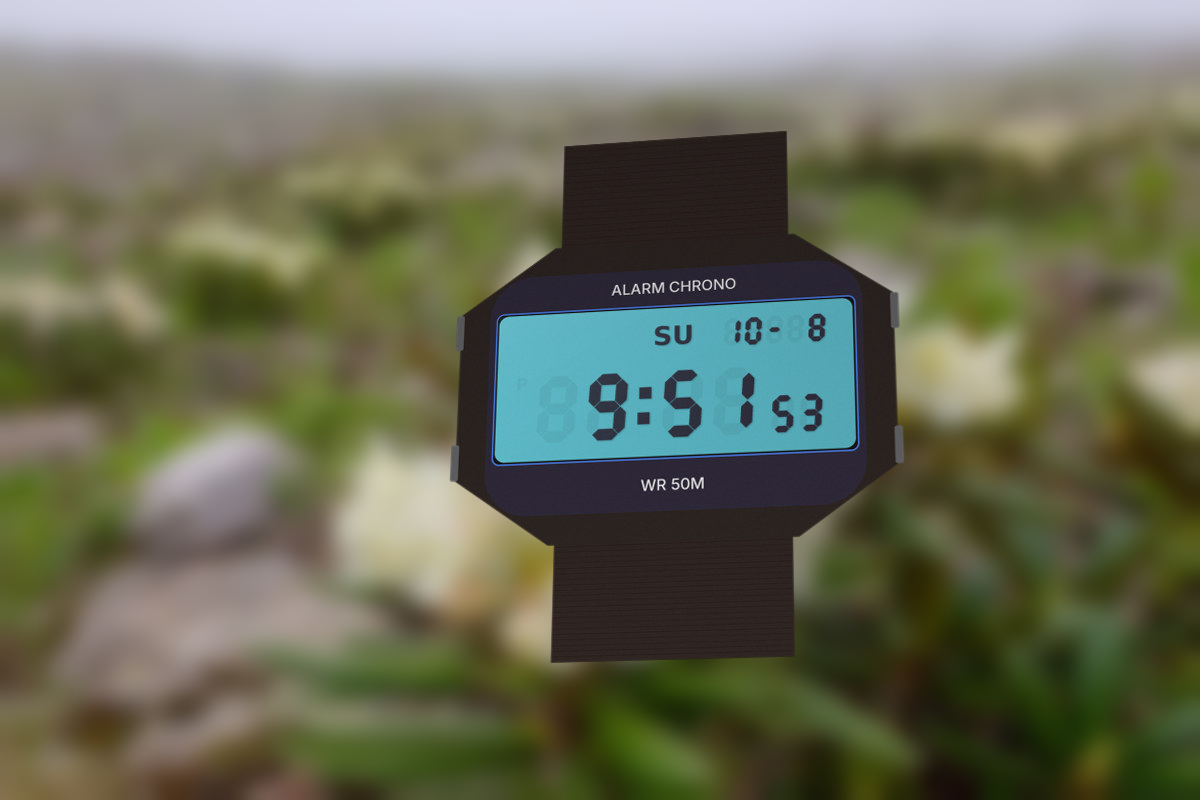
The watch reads 9:51:53
